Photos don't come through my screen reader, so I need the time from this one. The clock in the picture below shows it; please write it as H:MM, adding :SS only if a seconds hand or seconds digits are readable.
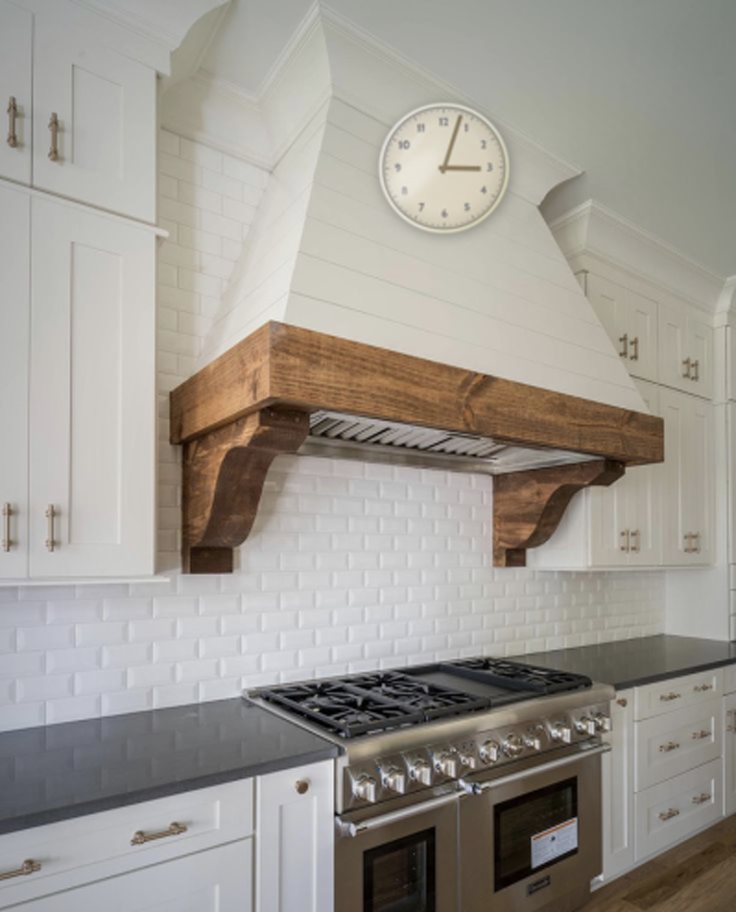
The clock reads 3:03
